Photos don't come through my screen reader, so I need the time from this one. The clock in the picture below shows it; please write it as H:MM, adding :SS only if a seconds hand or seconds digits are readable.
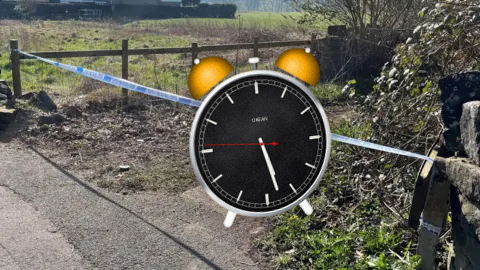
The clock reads 5:27:46
